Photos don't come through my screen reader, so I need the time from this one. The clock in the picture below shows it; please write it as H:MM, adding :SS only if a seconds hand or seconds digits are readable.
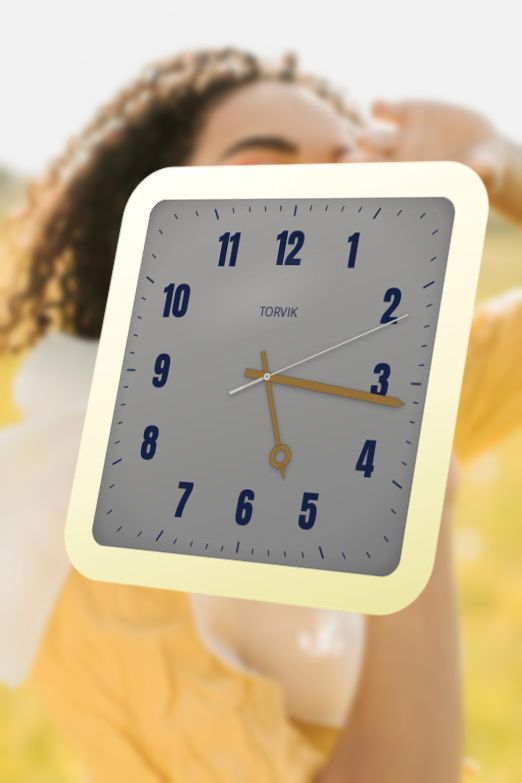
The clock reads 5:16:11
